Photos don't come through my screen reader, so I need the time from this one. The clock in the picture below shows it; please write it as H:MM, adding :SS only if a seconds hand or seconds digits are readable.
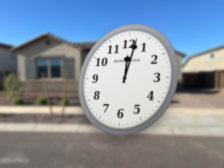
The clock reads 12:02
